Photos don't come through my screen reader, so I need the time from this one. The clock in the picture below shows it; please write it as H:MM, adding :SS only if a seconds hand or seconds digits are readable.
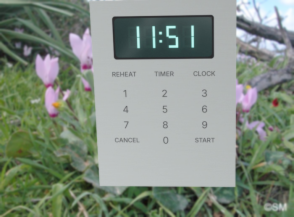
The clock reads 11:51
